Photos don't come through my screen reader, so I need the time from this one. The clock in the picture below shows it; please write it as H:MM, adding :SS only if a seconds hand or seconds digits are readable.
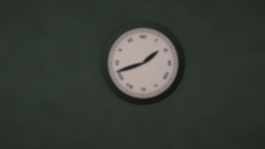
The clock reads 1:42
